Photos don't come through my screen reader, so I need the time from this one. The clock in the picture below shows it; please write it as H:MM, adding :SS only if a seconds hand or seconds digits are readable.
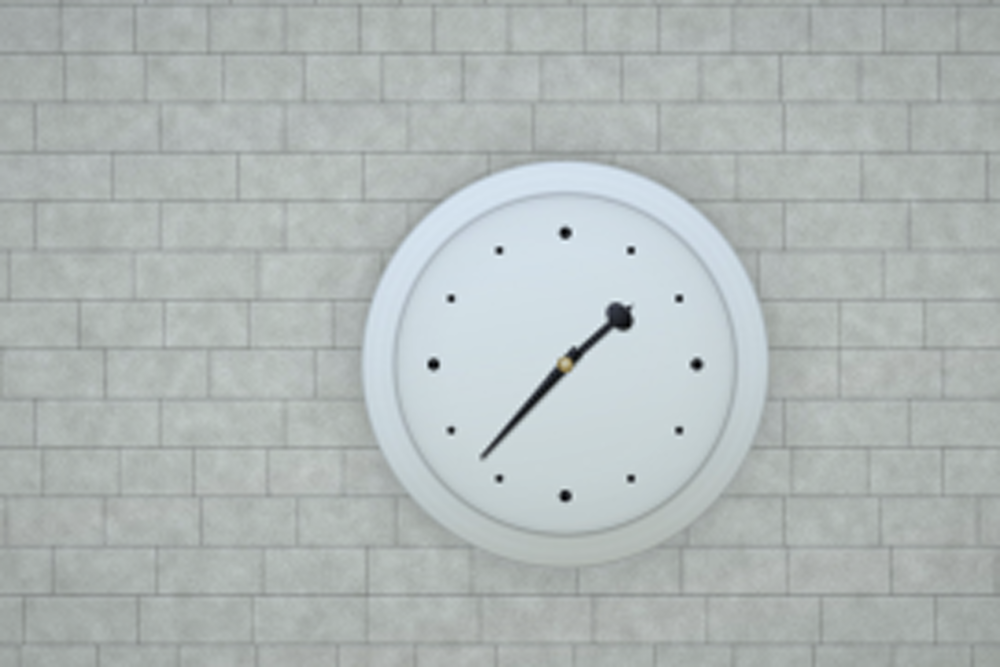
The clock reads 1:37
